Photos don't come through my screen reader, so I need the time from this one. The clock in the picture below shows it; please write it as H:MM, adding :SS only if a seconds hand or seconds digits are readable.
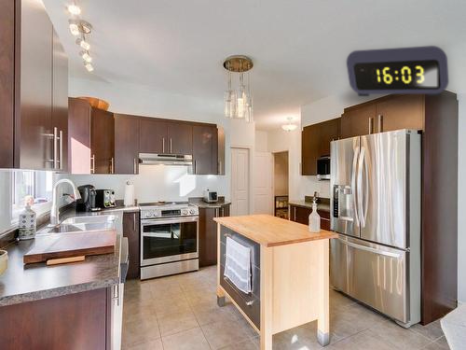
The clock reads 16:03
